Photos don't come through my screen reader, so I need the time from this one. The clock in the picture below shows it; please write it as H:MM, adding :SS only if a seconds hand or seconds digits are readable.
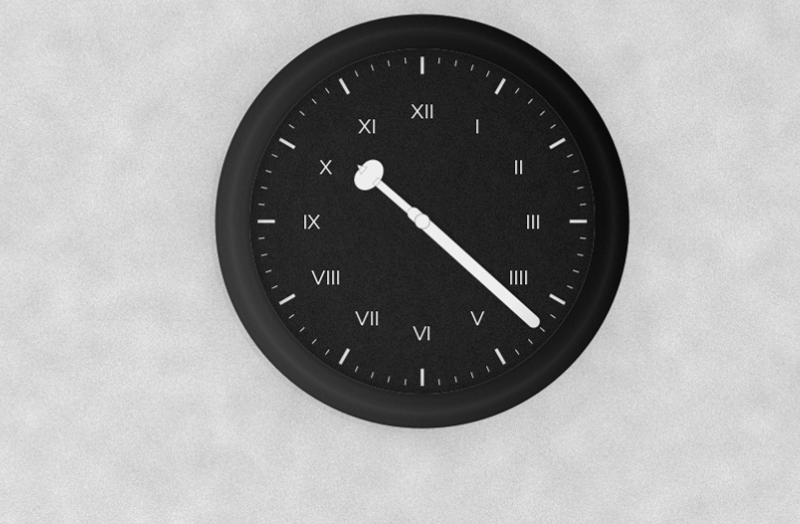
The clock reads 10:22
